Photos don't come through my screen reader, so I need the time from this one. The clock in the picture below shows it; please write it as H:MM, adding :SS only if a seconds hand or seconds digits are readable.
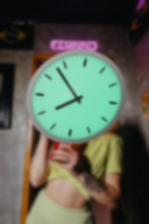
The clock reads 7:53
